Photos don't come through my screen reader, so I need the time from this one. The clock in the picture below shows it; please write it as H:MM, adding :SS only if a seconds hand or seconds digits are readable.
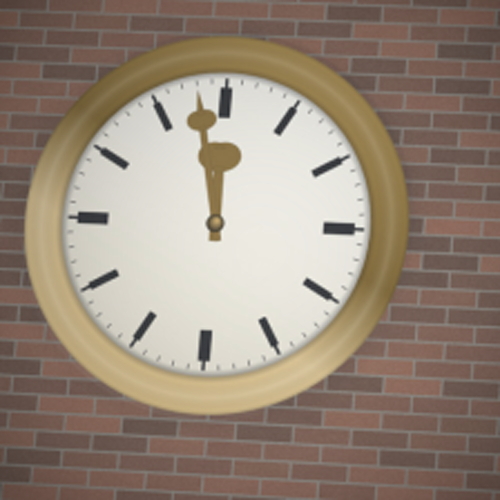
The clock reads 11:58
